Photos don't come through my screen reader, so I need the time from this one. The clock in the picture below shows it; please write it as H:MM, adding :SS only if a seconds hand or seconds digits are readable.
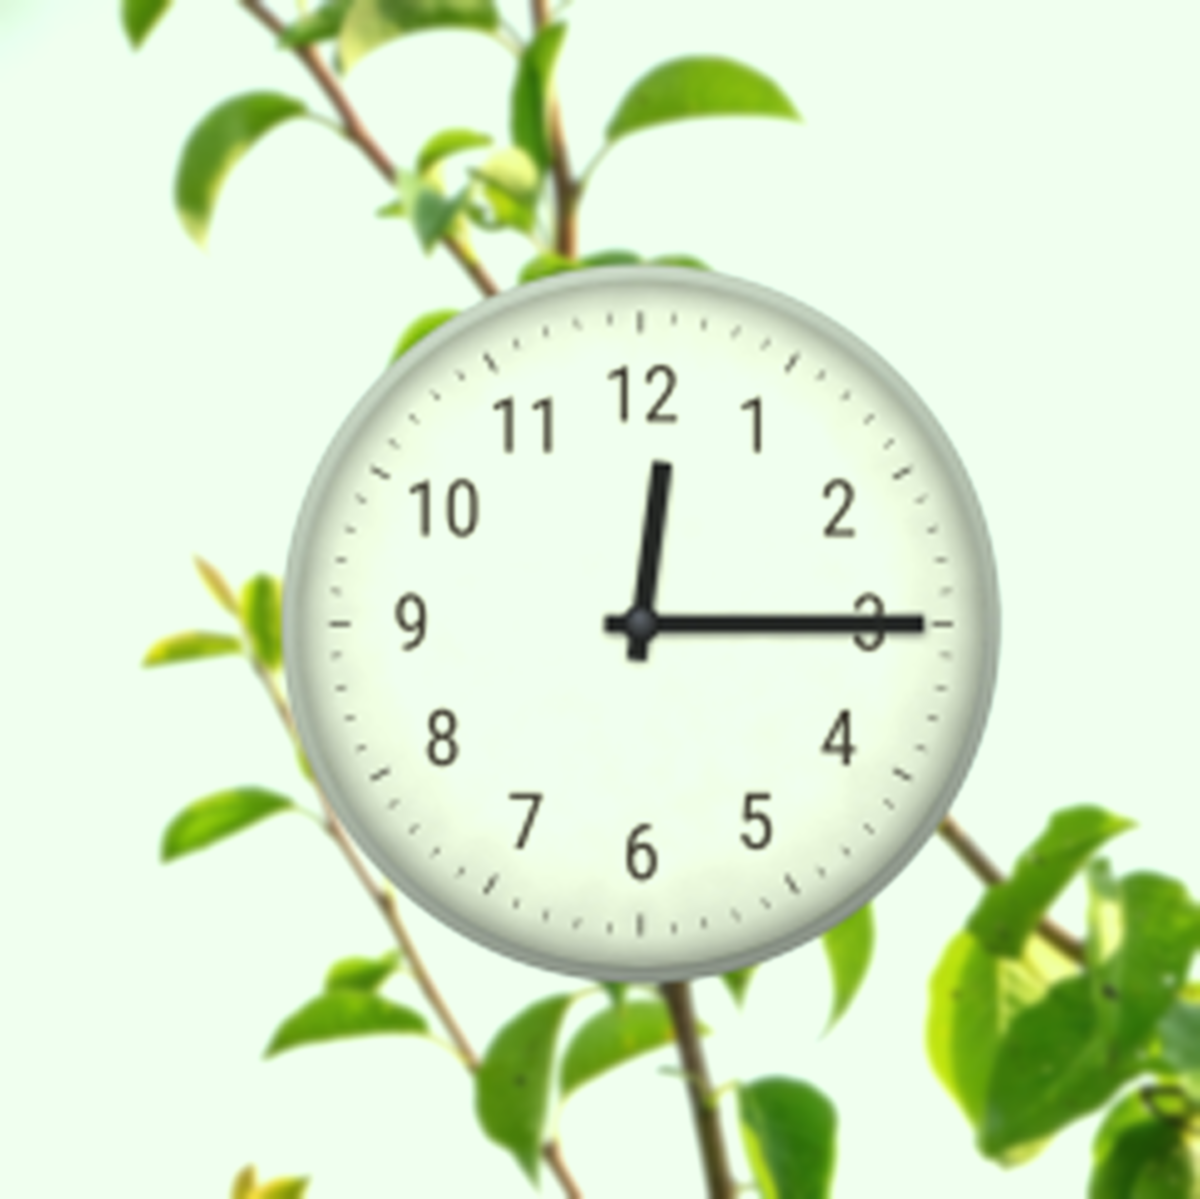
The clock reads 12:15
